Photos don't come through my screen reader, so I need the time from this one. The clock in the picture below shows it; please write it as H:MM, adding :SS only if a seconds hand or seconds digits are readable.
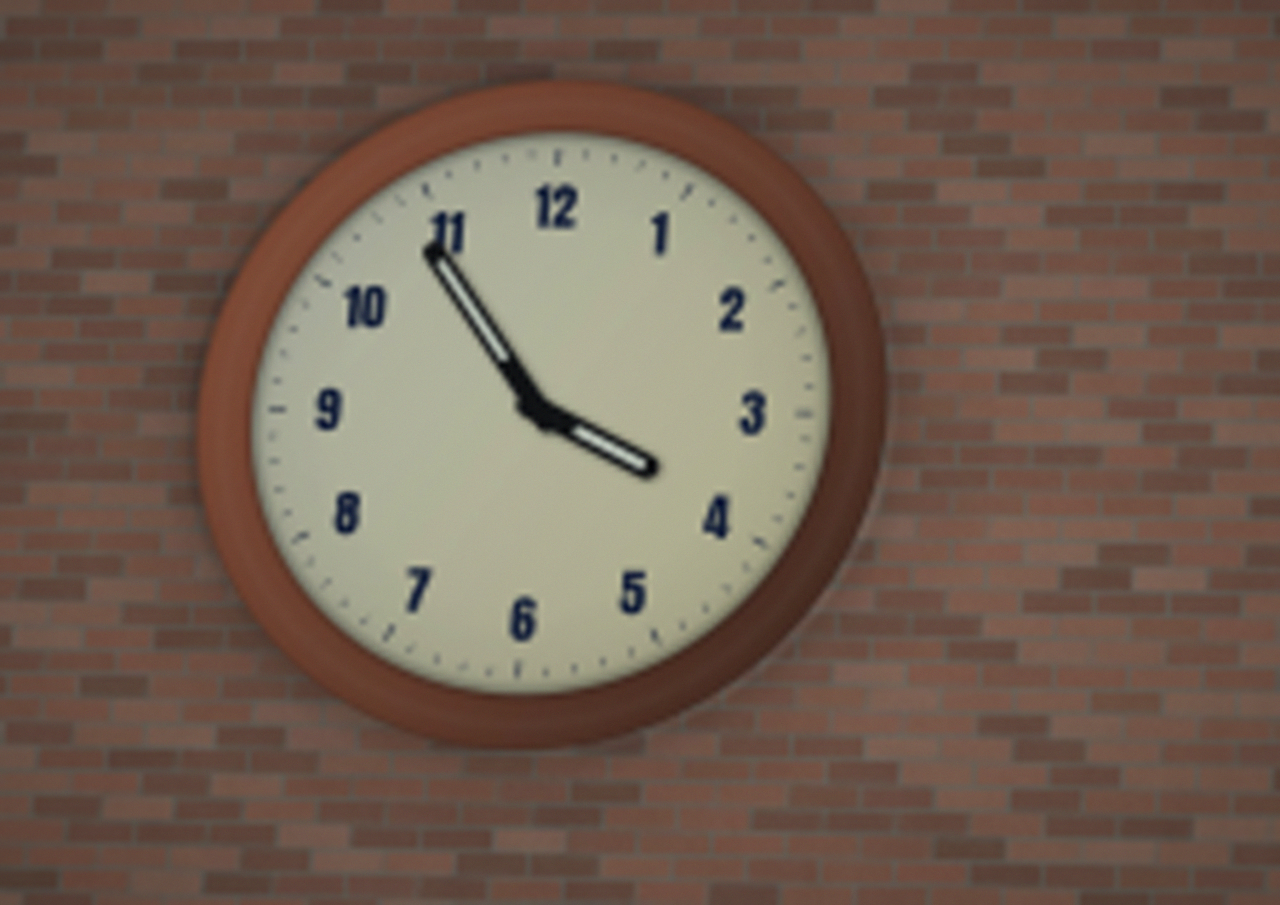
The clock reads 3:54
